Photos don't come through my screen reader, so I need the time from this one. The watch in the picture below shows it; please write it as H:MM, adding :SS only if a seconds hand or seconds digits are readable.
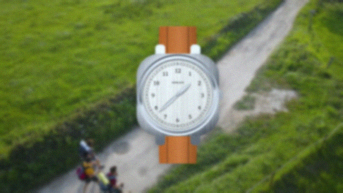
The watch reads 1:38
